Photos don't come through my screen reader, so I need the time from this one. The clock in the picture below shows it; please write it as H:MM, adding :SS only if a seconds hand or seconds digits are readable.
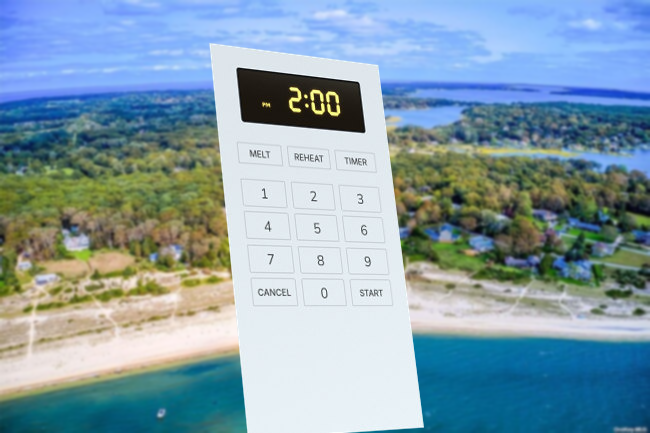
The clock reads 2:00
